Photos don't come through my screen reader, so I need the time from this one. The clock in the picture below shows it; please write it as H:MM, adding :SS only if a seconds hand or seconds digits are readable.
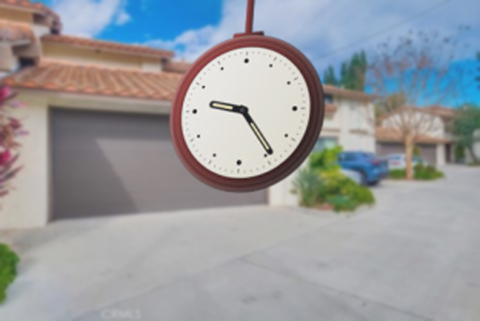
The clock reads 9:24
